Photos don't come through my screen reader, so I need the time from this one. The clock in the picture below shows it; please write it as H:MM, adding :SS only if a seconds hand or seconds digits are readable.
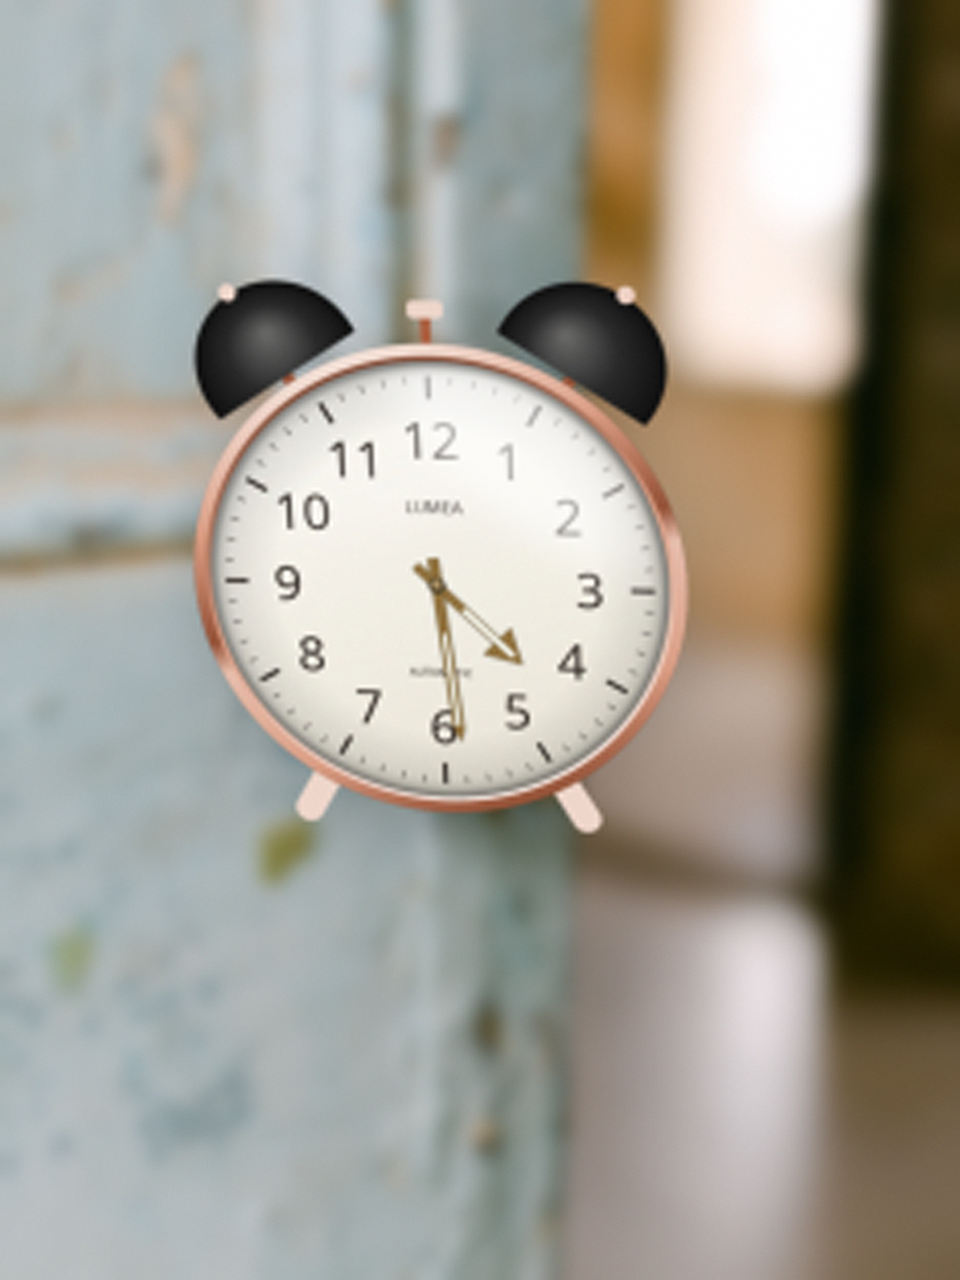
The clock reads 4:29
